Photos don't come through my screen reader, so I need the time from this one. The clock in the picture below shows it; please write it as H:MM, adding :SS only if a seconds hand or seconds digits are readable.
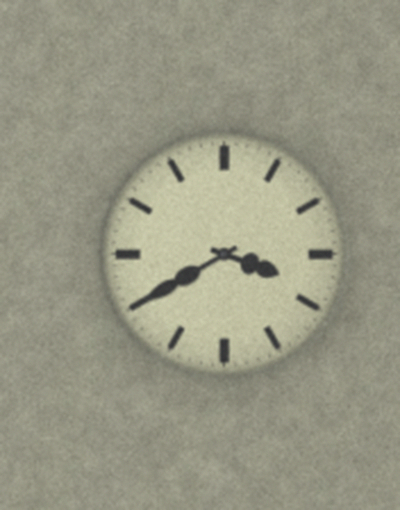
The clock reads 3:40
